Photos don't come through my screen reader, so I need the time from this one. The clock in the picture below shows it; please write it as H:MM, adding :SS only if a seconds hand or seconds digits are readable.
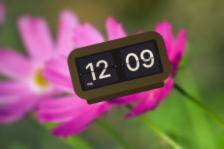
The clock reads 12:09
